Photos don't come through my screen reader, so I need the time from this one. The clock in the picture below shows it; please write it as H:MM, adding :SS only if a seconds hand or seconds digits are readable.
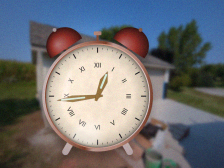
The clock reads 12:44
